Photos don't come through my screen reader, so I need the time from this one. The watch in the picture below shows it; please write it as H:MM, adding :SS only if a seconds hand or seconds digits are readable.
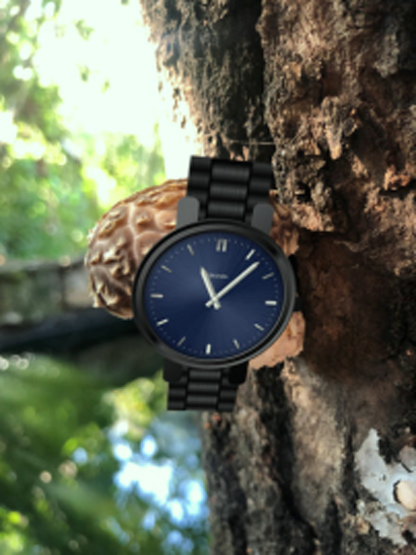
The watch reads 11:07
